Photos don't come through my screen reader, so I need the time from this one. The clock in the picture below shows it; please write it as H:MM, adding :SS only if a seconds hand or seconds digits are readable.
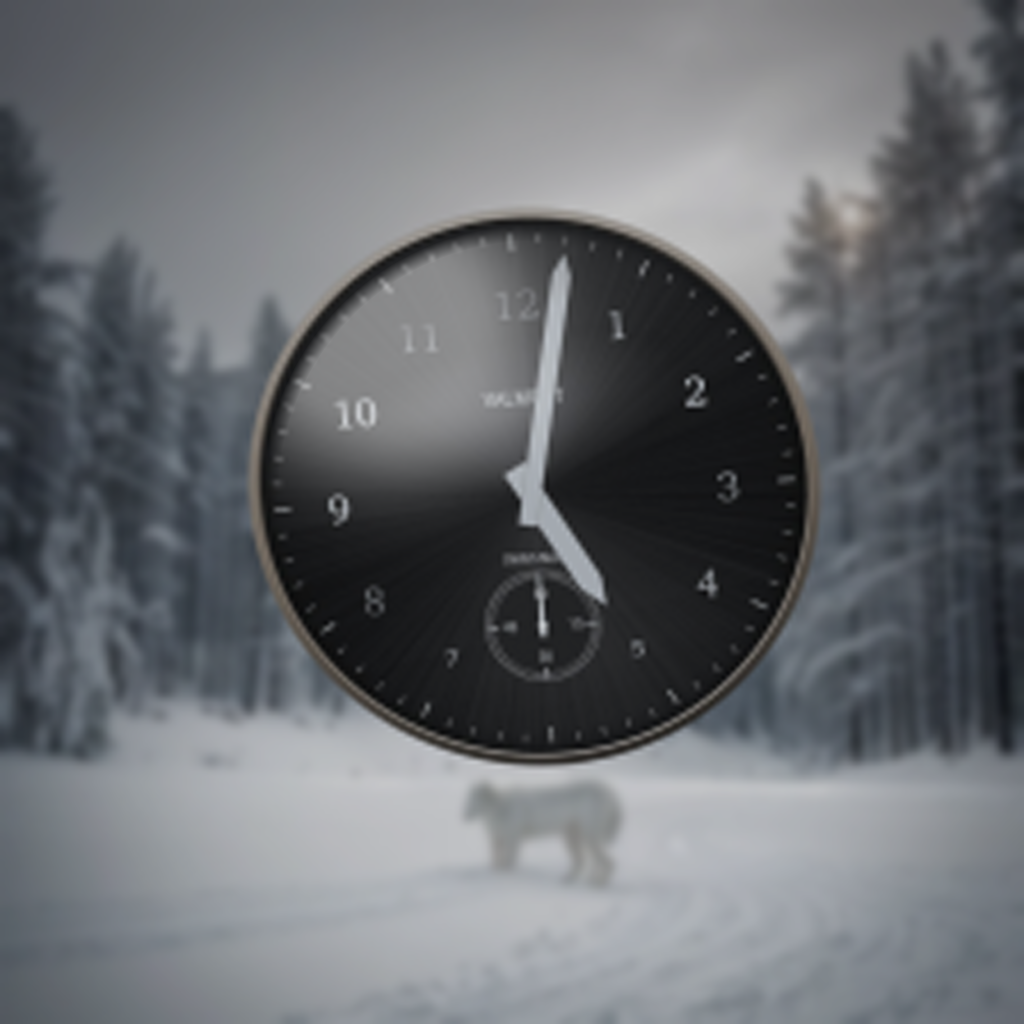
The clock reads 5:02
